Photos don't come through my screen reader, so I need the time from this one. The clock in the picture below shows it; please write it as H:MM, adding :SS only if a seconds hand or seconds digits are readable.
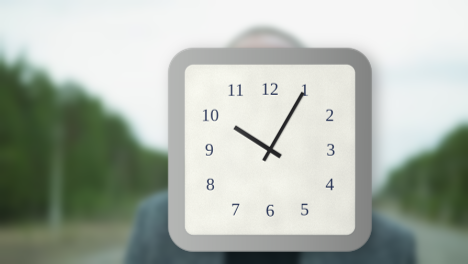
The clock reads 10:05
